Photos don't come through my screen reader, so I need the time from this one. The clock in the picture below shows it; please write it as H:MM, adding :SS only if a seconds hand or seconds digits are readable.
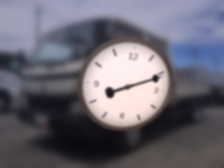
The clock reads 8:11
